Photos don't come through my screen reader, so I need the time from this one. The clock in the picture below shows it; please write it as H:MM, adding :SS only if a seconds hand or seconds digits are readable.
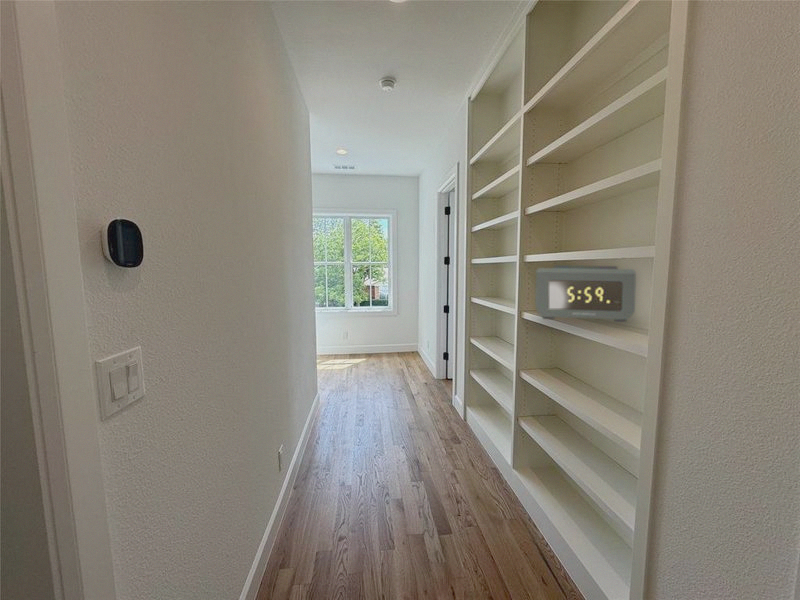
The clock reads 5:59
